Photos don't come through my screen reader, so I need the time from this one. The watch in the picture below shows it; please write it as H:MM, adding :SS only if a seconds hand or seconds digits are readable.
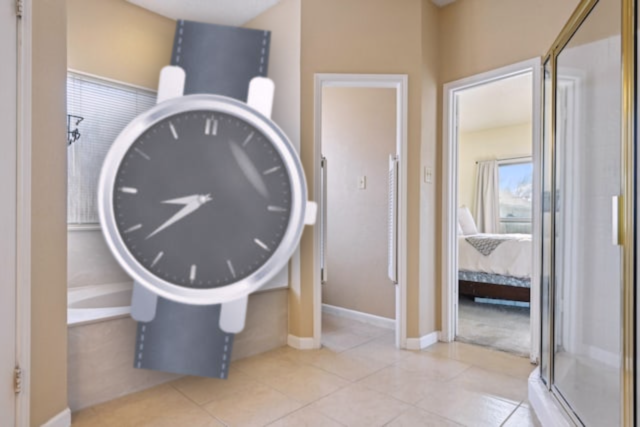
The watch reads 8:38
